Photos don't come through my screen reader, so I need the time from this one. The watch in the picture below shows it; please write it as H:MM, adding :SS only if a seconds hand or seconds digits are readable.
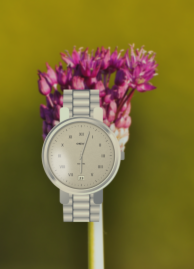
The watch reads 6:03
